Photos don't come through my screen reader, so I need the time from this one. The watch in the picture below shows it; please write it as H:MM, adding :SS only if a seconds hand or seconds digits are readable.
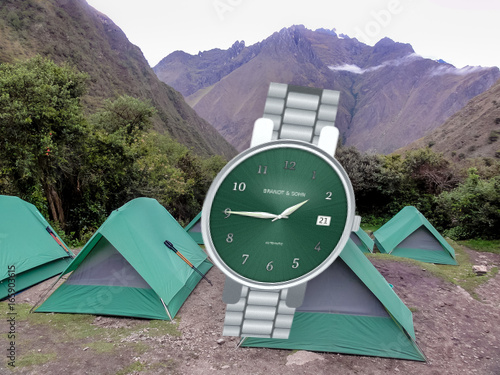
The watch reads 1:45
